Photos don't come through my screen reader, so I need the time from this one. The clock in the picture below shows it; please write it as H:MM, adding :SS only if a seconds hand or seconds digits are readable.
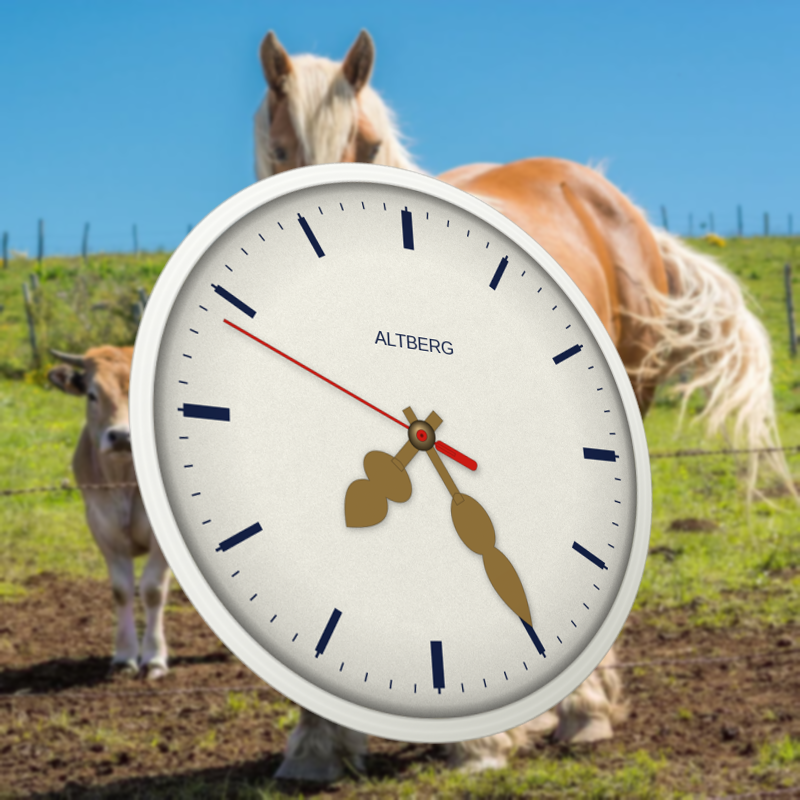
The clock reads 7:24:49
